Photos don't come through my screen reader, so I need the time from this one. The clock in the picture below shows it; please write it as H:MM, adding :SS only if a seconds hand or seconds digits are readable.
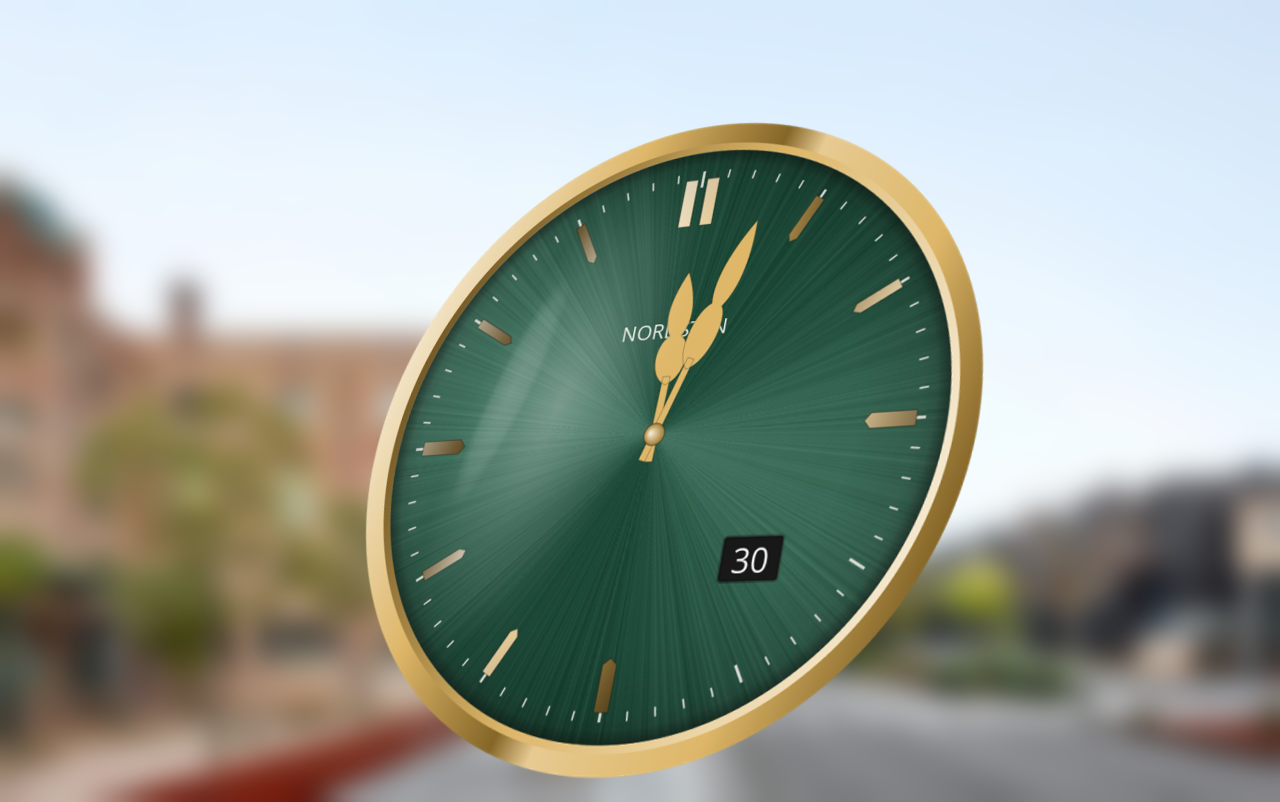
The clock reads 12:03
